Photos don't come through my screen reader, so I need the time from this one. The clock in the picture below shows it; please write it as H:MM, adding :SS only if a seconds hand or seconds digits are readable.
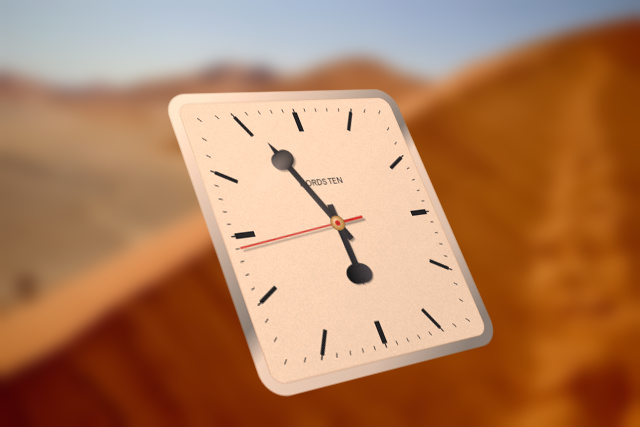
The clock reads 5:55:44
